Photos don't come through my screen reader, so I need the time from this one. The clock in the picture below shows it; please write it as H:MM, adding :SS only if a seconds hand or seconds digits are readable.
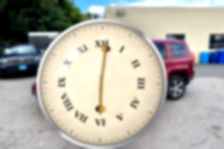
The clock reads 6:01
